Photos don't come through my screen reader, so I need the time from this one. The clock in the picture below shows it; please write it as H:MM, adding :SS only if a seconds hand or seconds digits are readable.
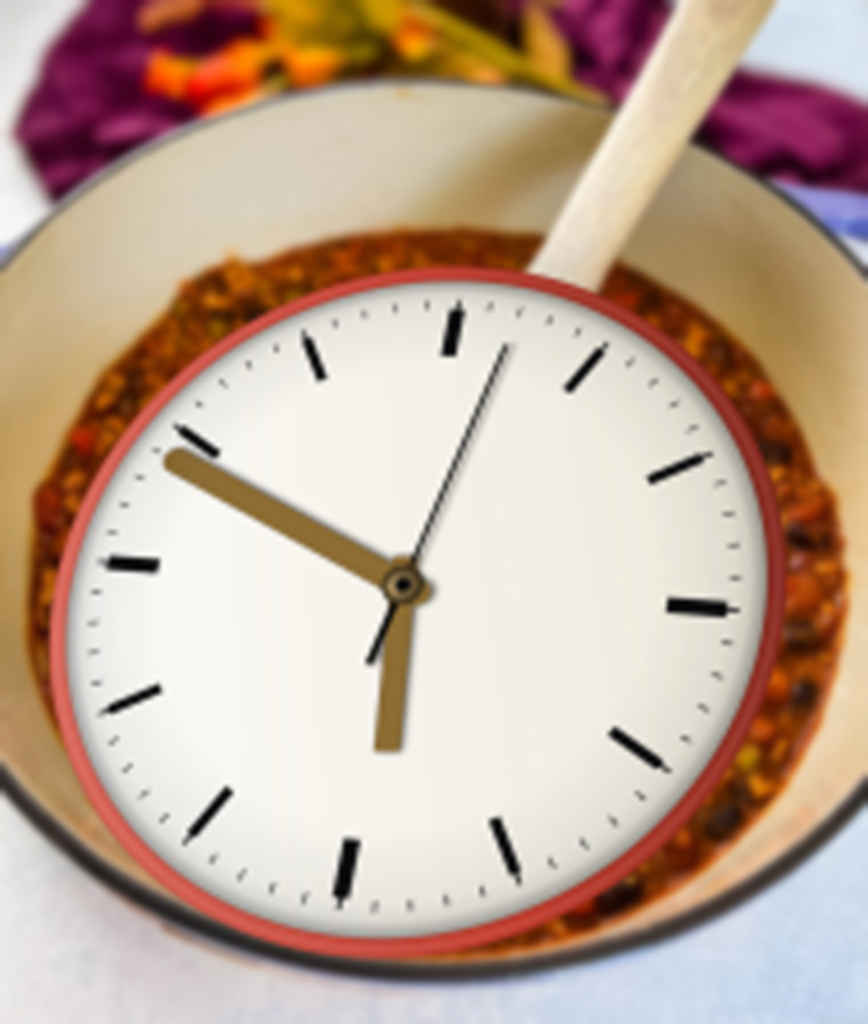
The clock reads 5:49:02
